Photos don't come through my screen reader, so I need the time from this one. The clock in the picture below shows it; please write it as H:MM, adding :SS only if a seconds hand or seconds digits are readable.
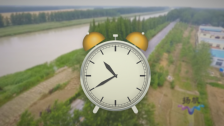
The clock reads 10:40
